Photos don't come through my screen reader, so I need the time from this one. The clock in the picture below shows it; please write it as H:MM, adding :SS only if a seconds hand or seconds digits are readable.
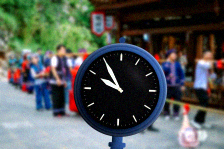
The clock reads 9:55
